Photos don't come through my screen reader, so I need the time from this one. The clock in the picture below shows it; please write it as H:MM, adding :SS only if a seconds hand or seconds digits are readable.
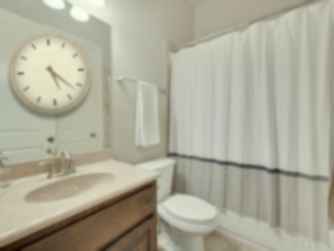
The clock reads 5:22
